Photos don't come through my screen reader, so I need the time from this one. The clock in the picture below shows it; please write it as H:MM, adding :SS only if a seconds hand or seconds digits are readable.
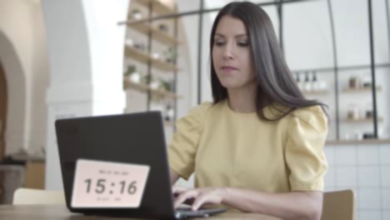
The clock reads 15:16
